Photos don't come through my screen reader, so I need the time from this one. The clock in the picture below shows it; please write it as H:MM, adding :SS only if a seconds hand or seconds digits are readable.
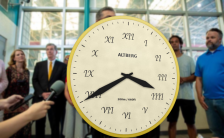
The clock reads 3:40
